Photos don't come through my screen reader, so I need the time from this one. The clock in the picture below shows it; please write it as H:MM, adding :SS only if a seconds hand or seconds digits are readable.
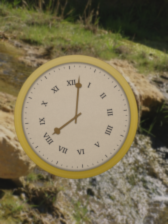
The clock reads 8:02
